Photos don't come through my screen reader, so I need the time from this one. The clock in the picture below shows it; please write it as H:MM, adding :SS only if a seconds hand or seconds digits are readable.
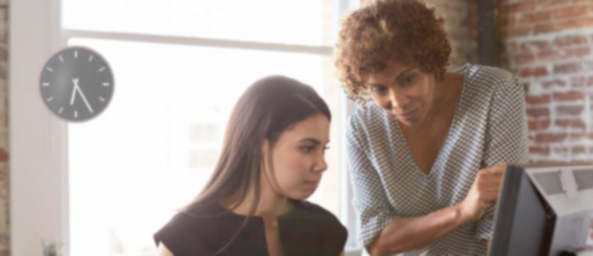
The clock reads 6:25
